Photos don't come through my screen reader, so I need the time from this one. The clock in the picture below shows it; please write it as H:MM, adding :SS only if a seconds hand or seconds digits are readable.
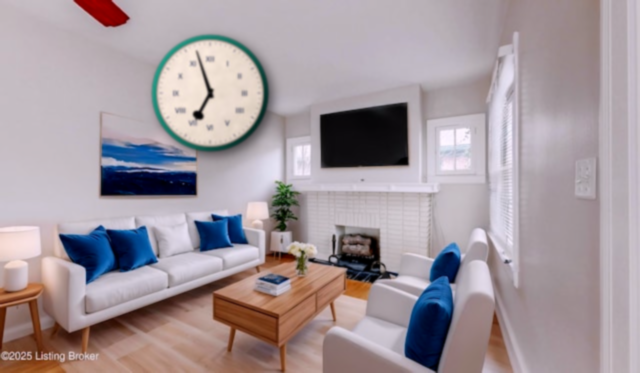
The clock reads 6:57
